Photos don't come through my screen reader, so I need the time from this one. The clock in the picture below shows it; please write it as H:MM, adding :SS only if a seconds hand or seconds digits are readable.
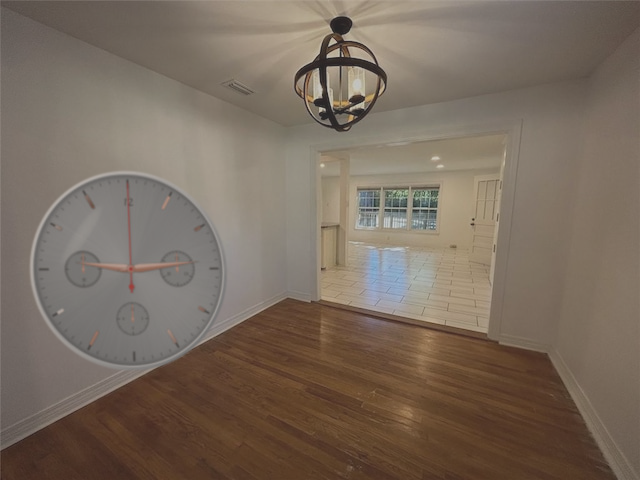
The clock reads 9:14
